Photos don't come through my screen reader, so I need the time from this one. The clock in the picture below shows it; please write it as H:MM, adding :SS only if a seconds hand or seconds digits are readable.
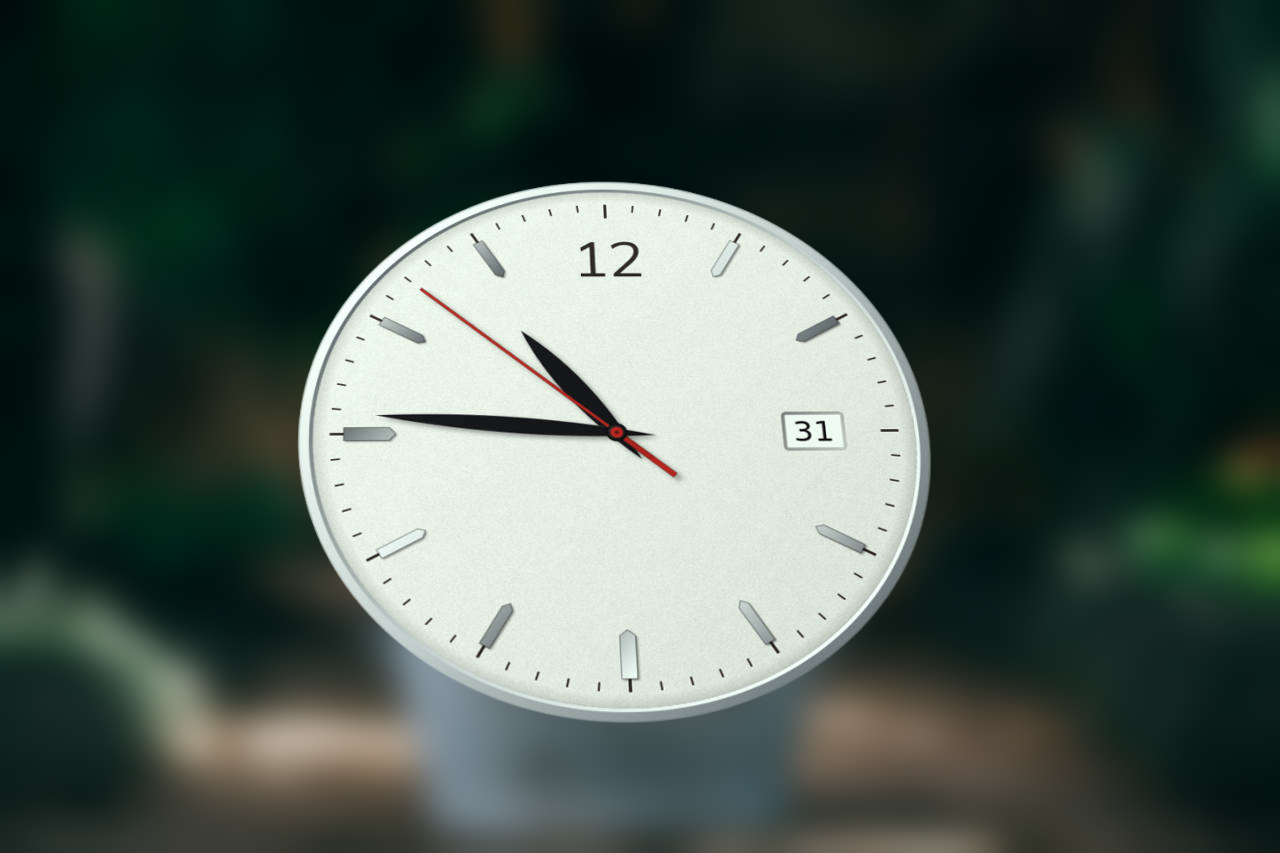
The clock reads 10:45:52
